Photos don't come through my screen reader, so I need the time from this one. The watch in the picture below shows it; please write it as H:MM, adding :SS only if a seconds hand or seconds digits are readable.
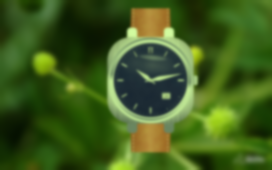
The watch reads 10:13
